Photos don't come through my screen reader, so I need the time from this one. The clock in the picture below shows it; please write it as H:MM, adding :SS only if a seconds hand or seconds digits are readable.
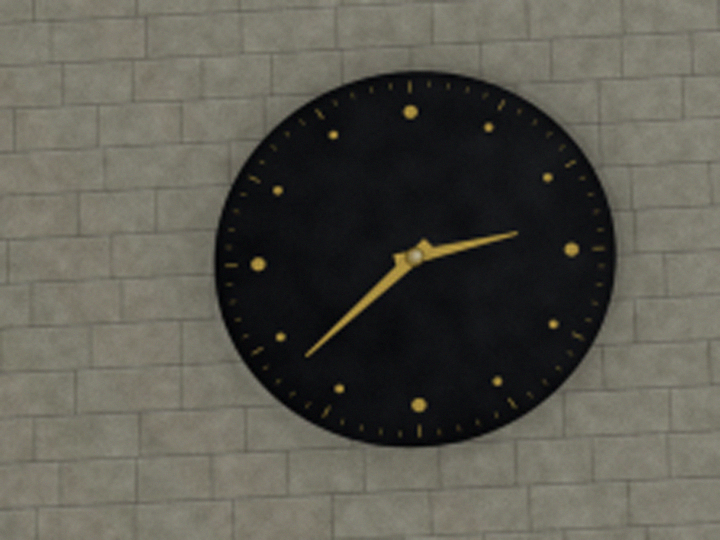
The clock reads 2:38
